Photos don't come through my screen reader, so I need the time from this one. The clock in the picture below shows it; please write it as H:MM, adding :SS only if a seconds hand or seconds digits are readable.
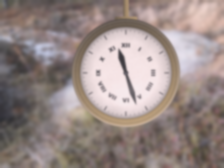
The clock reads 11:27
